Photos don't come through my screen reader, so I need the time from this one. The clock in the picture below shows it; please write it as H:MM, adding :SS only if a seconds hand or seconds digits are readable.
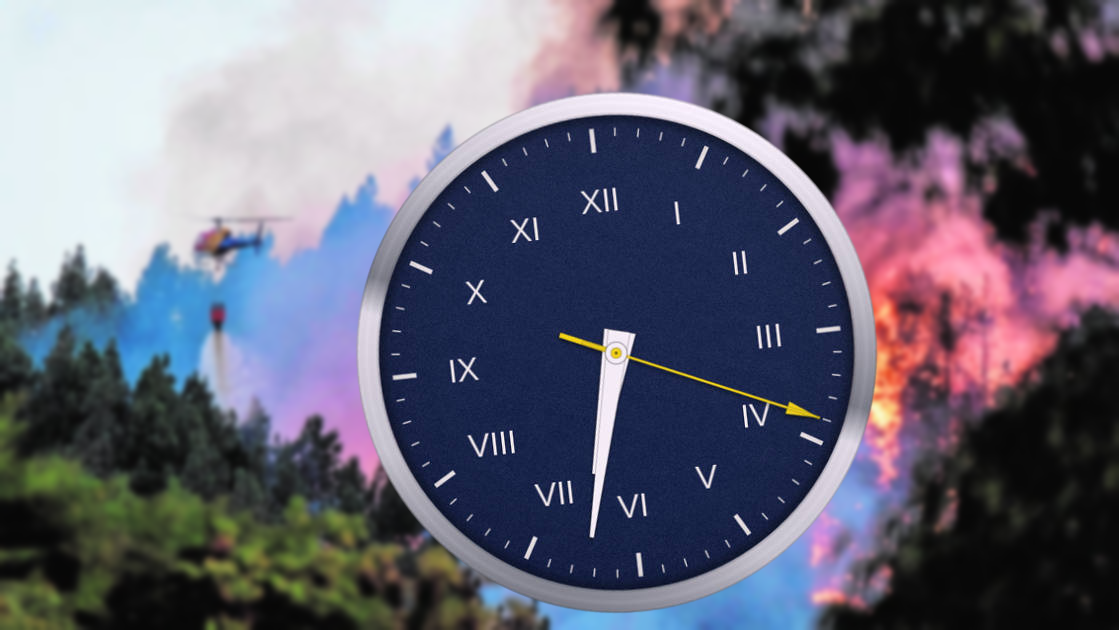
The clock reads 6:32:19
